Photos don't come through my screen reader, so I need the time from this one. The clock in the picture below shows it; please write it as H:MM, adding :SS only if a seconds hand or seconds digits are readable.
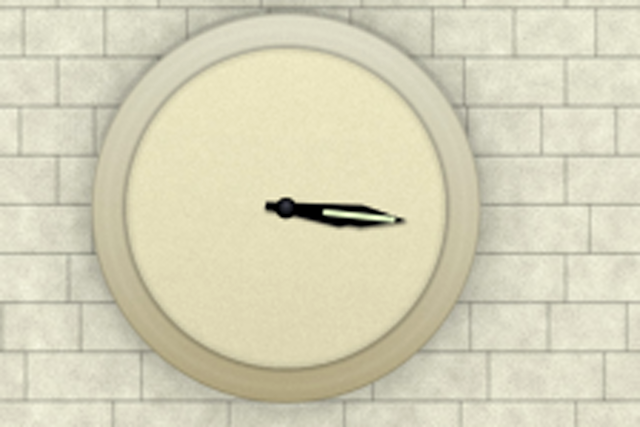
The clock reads 3:16
